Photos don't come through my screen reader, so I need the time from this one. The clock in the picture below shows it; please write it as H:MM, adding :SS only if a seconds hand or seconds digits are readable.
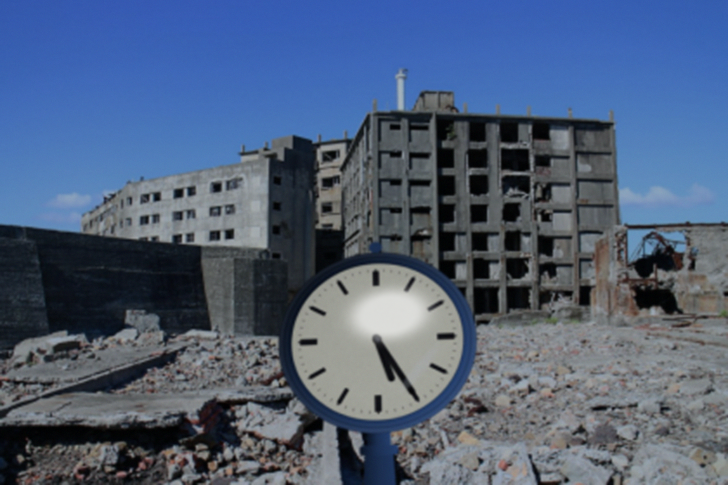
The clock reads 5:25
